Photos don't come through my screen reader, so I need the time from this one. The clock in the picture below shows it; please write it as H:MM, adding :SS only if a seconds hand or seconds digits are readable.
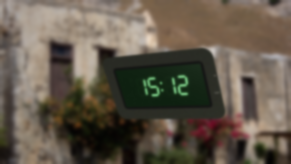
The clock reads 15:12
